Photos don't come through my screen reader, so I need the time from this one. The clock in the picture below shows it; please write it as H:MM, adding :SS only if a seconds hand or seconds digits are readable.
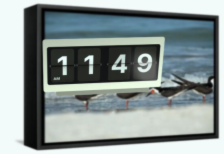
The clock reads 11:49
